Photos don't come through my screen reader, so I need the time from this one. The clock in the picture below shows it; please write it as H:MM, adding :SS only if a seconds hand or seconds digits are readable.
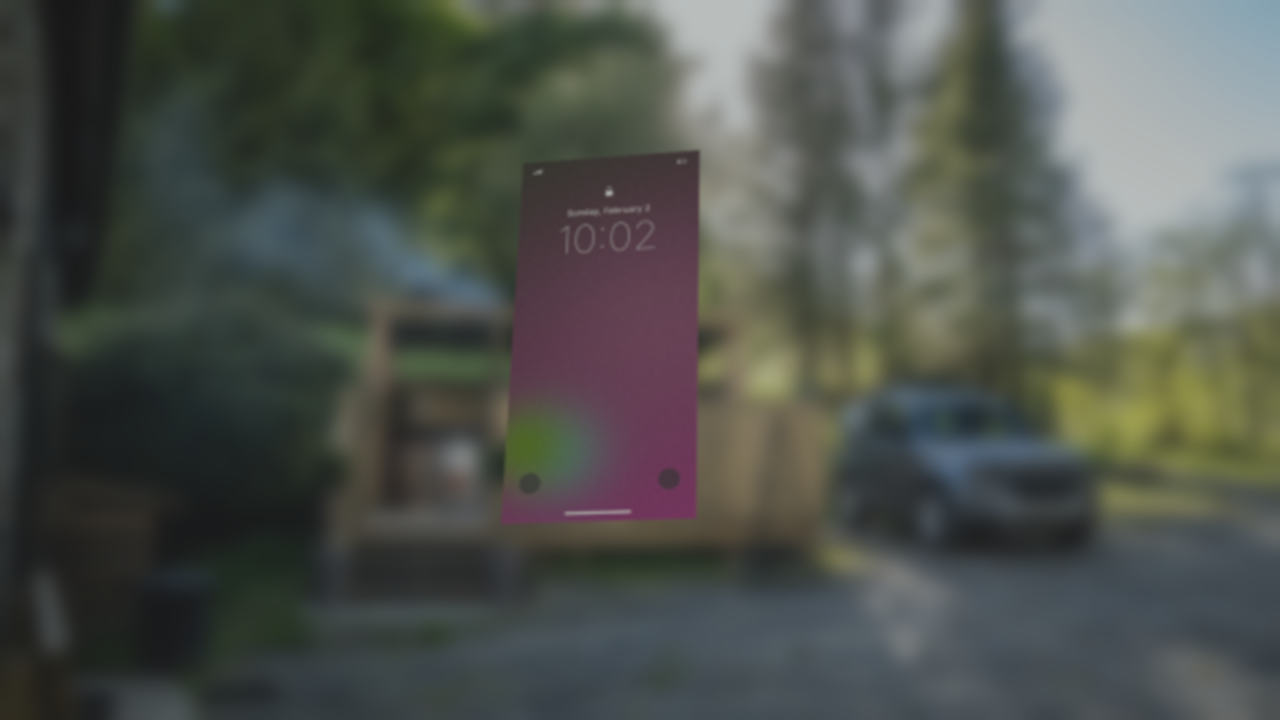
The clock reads 10:02
